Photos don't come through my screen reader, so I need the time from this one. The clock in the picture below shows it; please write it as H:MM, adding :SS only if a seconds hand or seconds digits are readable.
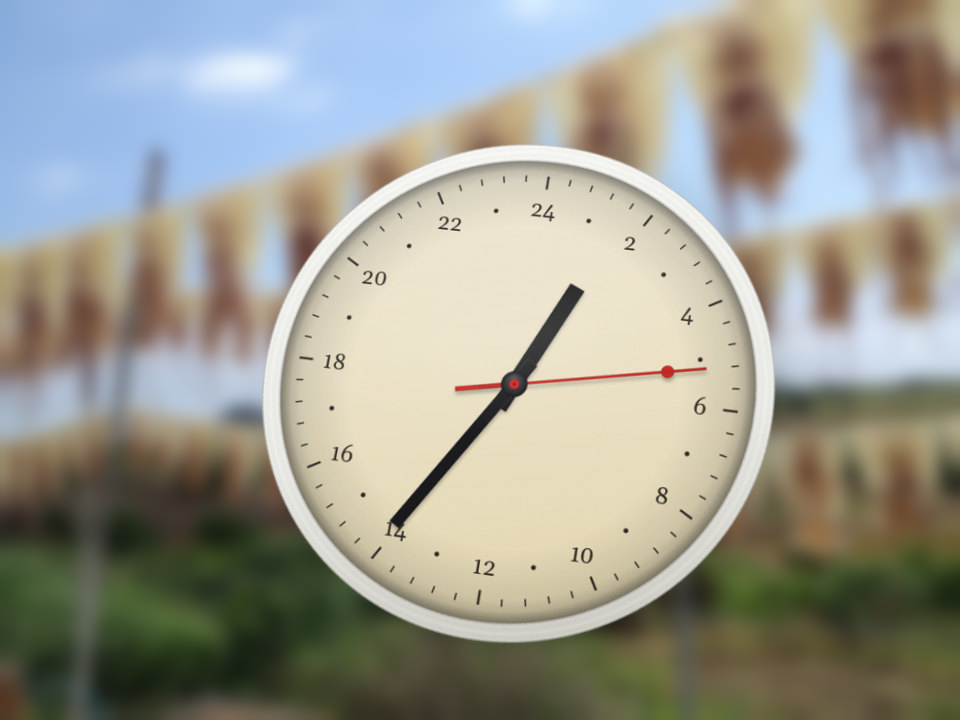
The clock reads 1:35:13
